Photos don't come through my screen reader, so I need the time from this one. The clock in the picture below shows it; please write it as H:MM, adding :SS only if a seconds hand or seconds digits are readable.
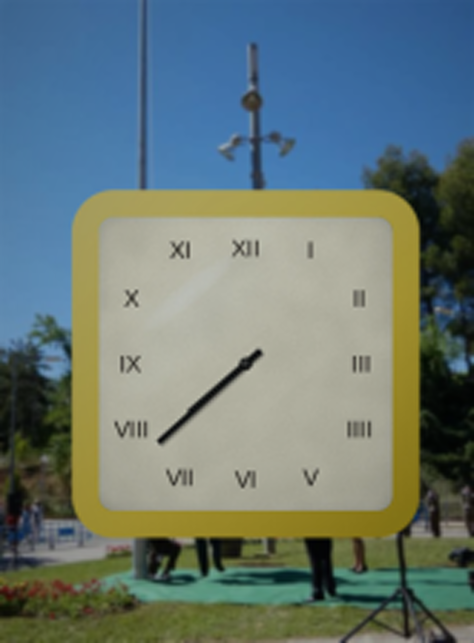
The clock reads 7:38
